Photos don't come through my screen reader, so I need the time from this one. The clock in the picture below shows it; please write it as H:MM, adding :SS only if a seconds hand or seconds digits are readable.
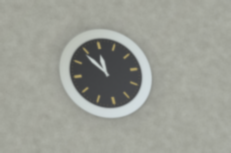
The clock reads 11:54
